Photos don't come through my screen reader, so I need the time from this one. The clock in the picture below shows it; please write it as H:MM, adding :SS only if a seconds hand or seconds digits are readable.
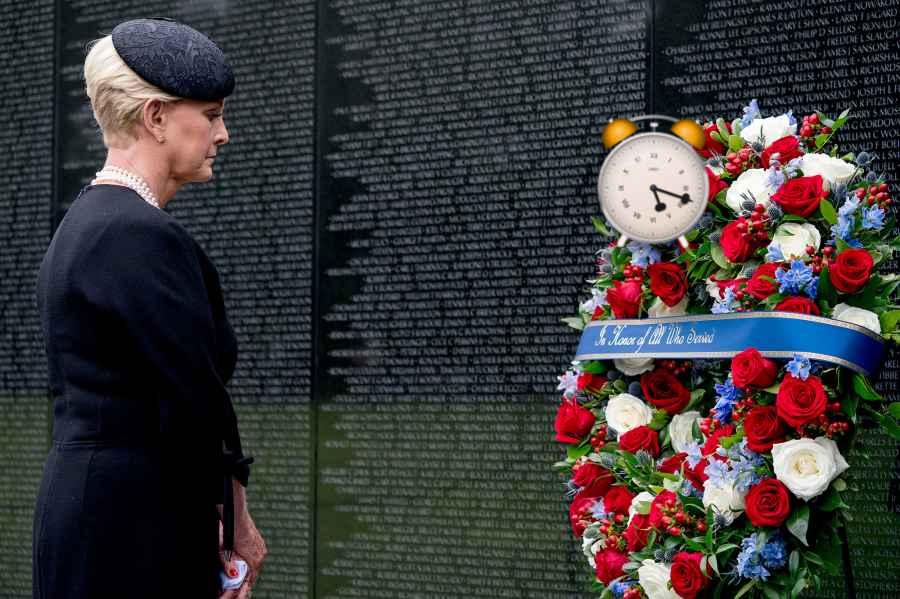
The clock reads 5:18
